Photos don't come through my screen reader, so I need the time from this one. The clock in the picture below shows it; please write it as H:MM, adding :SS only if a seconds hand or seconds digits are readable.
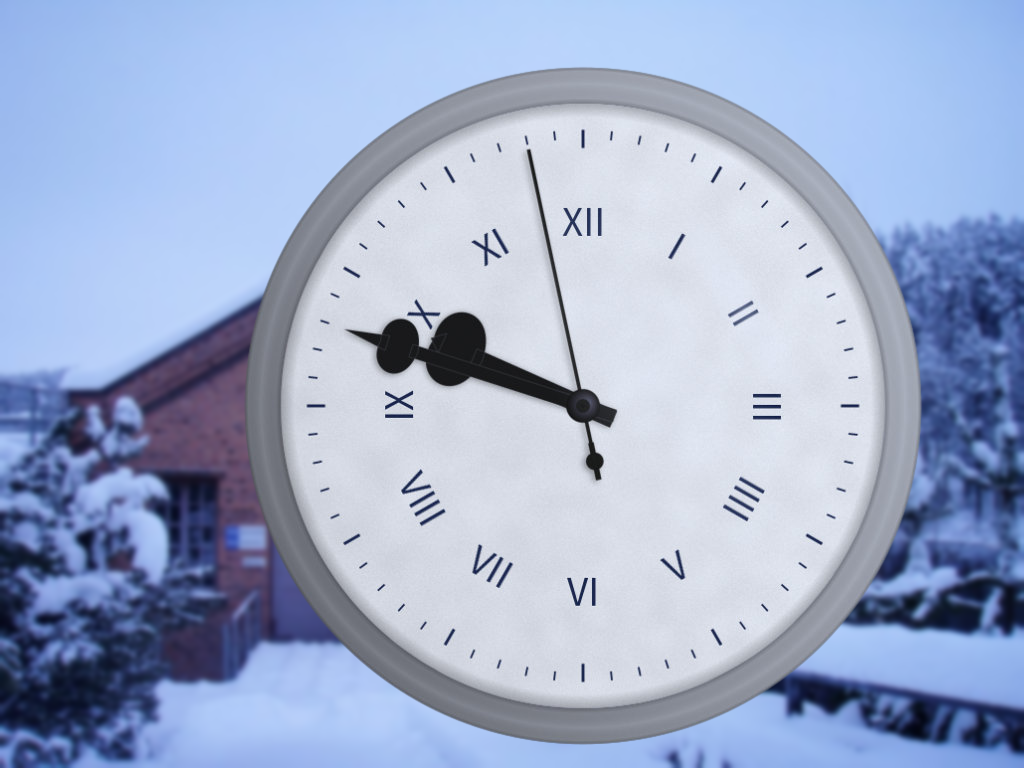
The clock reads 9:47:58
